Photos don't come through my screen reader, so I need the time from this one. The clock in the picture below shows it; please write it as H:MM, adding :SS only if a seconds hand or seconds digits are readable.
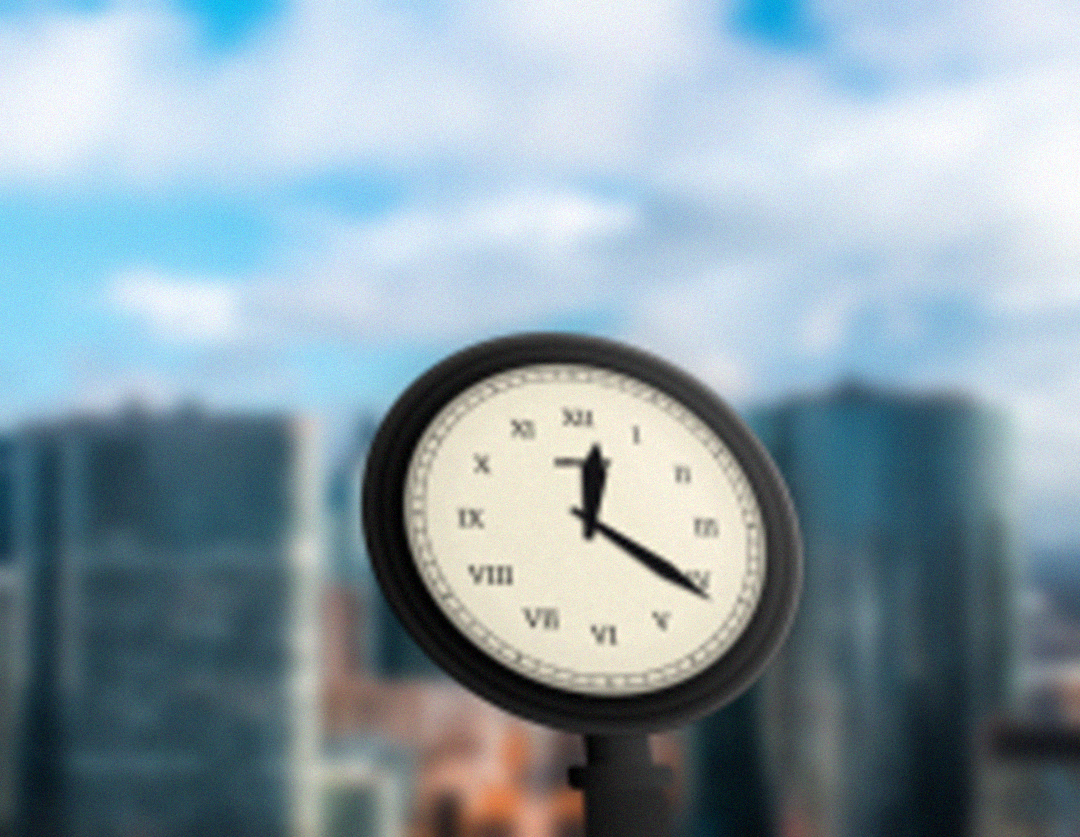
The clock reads 12:21
